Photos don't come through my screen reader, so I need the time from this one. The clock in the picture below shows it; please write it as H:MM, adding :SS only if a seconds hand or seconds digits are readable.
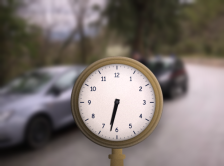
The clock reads 6:32
